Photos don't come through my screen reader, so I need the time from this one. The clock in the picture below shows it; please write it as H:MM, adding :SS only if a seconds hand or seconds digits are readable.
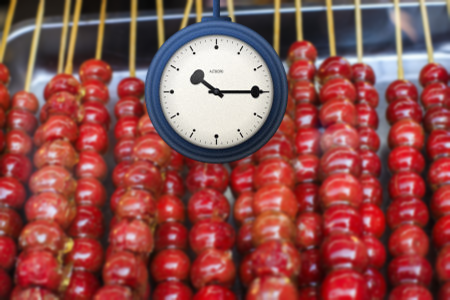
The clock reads 10:15
